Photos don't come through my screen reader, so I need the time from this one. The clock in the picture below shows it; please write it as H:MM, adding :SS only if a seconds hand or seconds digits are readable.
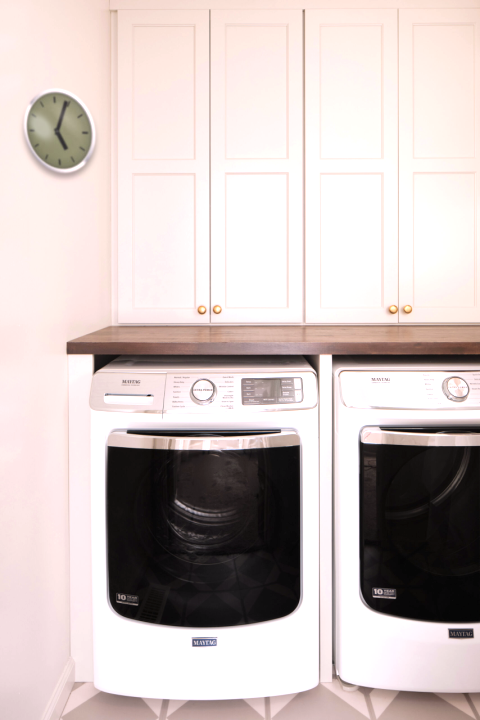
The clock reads 5:04
